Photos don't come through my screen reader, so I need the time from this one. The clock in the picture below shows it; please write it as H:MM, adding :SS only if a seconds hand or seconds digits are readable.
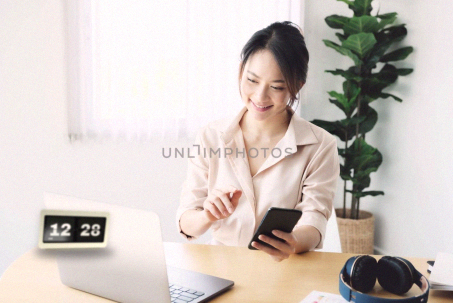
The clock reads 12:28
